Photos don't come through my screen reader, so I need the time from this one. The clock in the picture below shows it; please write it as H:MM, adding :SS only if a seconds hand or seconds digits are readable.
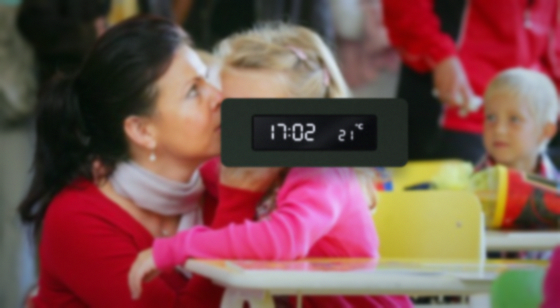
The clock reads 17:02
